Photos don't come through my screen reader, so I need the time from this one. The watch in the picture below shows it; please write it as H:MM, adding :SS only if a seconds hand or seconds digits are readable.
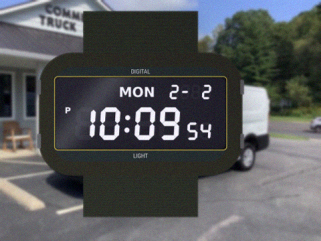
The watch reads 10:09:54
